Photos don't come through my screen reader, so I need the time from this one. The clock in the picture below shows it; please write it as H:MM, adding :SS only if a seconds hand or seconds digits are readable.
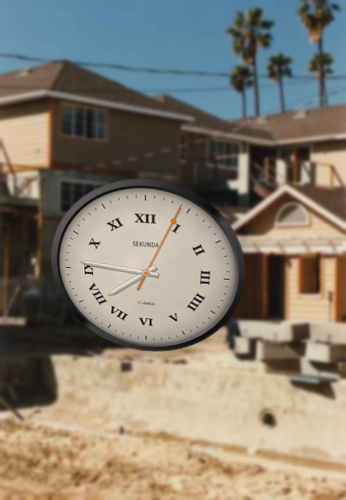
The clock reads 7:46:04
